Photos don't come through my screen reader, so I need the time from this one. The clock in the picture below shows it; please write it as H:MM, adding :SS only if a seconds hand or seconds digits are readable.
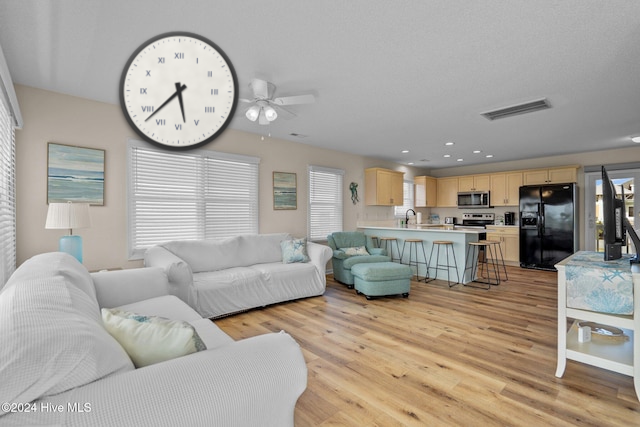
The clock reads 5:38
